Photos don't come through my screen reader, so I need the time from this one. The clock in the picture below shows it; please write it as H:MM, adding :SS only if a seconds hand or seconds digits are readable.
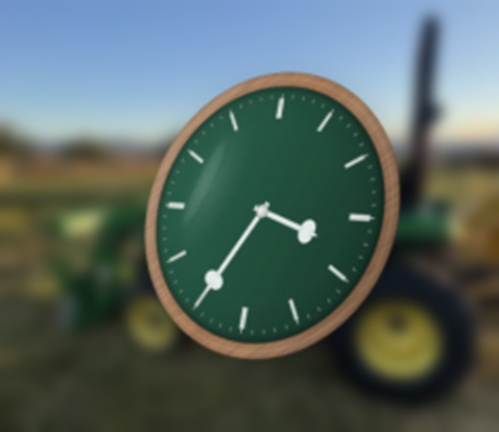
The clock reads 3:35
